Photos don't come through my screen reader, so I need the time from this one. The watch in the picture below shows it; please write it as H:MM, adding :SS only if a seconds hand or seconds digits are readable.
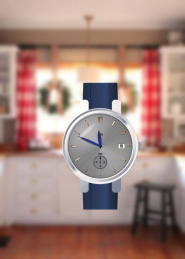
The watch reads 11:49
